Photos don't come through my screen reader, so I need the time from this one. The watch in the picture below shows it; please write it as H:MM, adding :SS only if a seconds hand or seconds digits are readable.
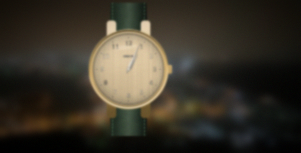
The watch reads 1:04
